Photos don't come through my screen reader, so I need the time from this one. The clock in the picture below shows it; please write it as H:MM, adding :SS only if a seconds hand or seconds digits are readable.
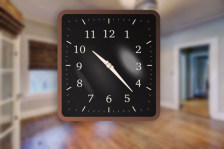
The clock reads 10:23
